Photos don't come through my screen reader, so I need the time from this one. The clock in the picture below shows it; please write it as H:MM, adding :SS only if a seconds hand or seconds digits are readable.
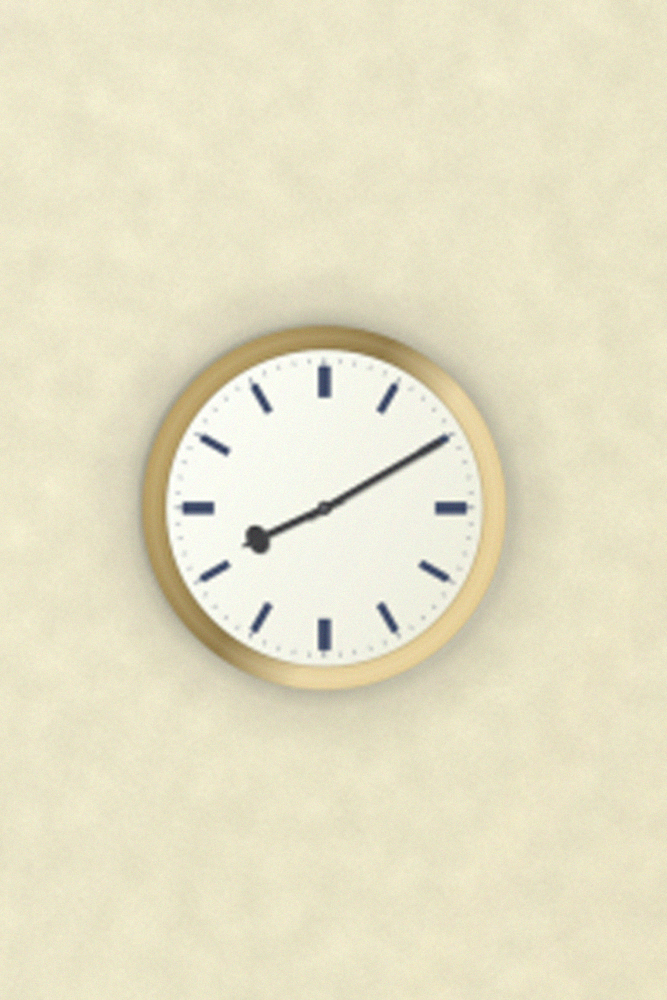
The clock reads 8:10
